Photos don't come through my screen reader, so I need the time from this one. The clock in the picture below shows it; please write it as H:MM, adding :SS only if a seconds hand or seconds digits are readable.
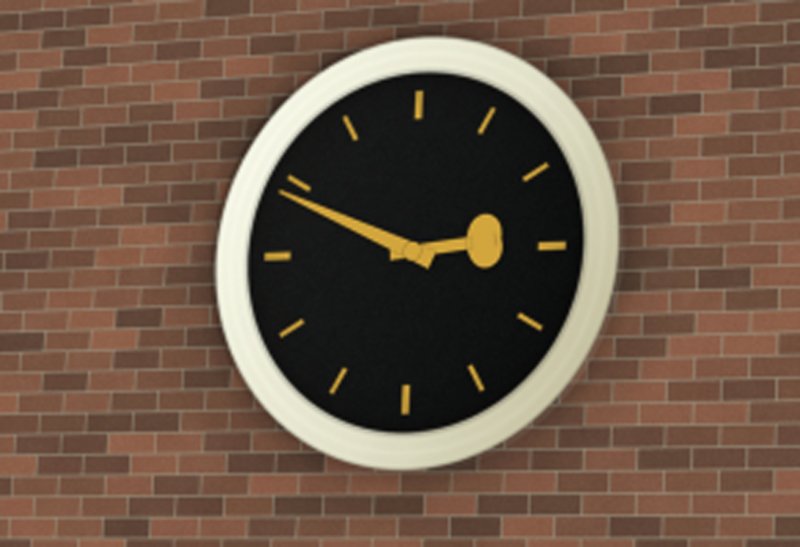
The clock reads 2:49
